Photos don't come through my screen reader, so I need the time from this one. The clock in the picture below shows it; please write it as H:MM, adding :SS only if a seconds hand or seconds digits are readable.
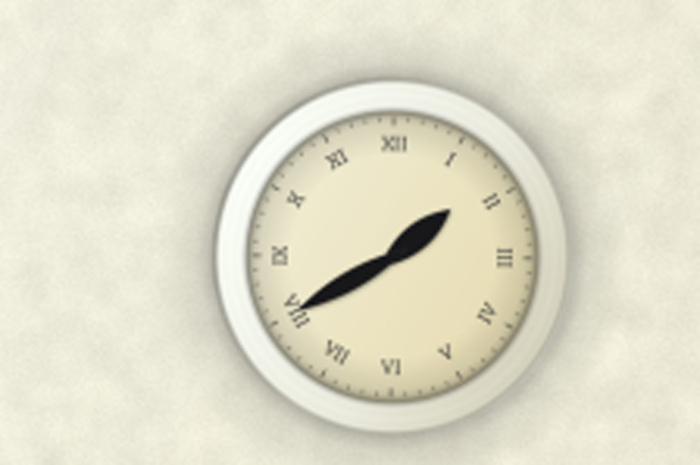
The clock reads 1:40
